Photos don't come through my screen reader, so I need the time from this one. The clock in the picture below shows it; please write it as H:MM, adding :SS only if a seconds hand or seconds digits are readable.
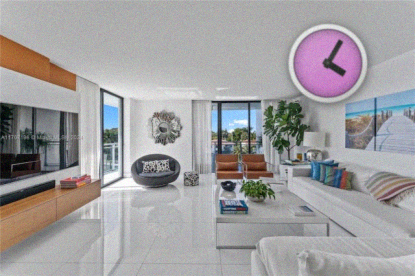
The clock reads 4:05
